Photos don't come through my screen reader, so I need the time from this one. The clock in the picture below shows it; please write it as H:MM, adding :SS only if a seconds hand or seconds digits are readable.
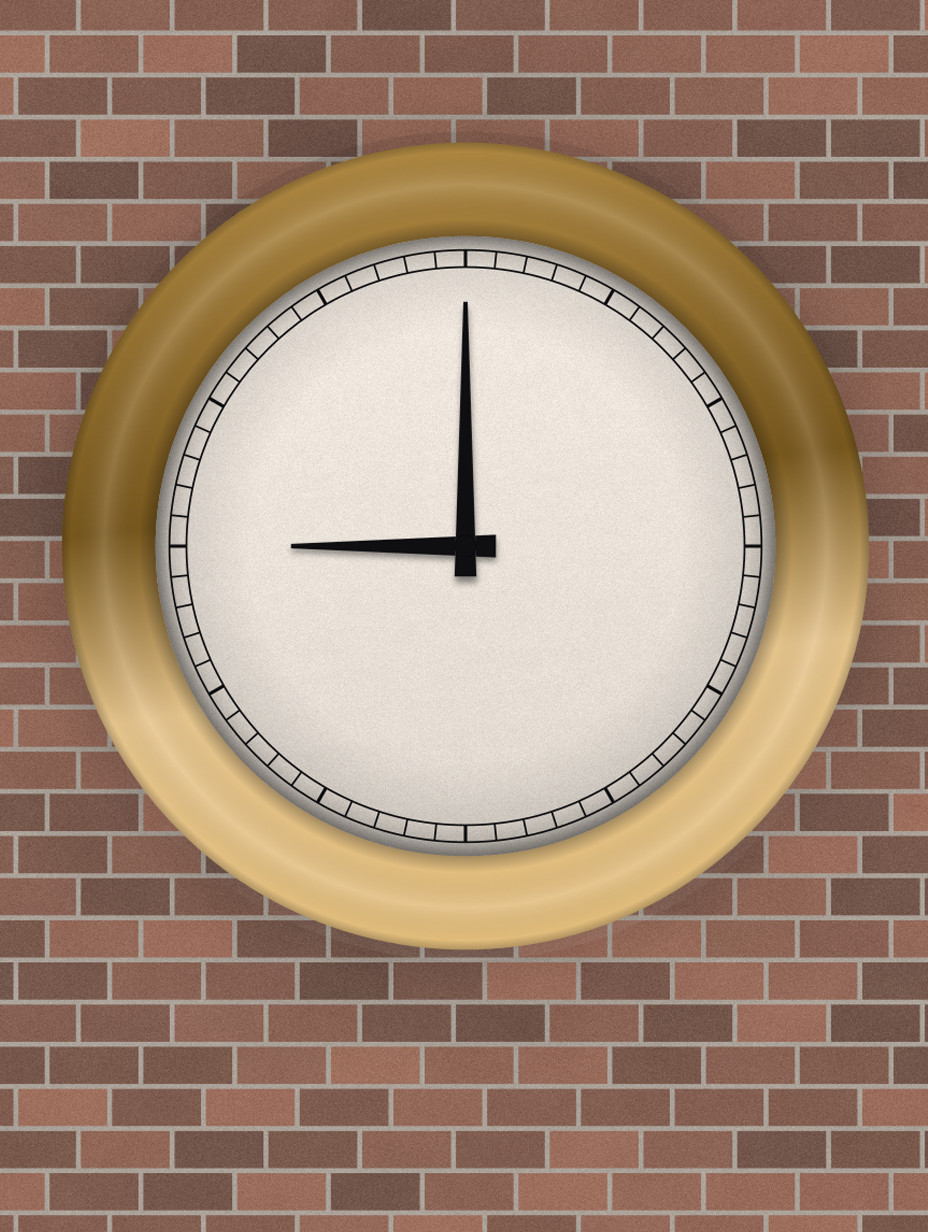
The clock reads 9:00
